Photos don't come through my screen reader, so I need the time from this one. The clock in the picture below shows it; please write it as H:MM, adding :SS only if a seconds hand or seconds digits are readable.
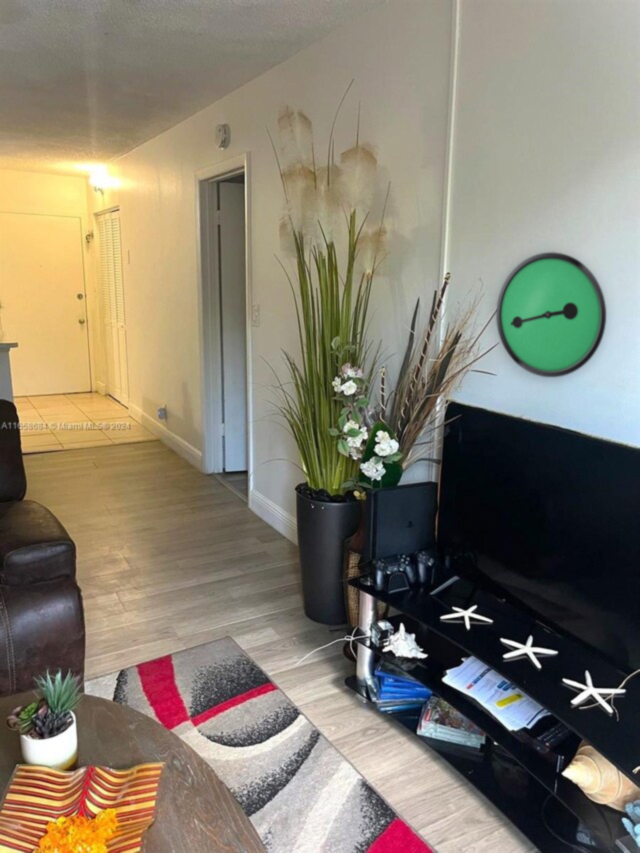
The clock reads 2:43
